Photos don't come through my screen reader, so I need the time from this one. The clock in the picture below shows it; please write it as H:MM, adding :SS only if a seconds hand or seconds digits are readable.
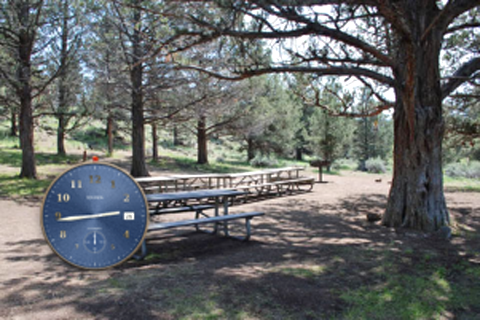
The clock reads 2:44
